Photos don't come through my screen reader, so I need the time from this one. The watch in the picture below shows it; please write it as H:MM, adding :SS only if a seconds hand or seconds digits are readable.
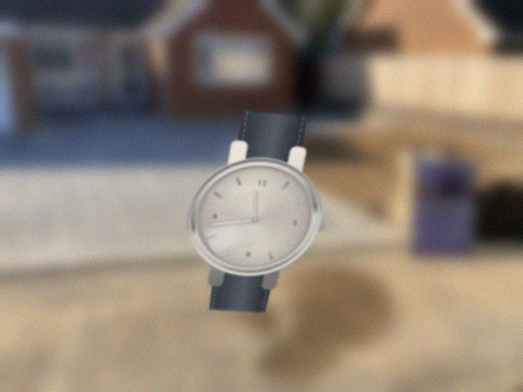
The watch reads 11:43
